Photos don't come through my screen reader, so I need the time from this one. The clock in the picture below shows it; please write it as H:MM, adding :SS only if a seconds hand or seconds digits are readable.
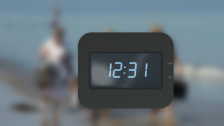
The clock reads 12:31
